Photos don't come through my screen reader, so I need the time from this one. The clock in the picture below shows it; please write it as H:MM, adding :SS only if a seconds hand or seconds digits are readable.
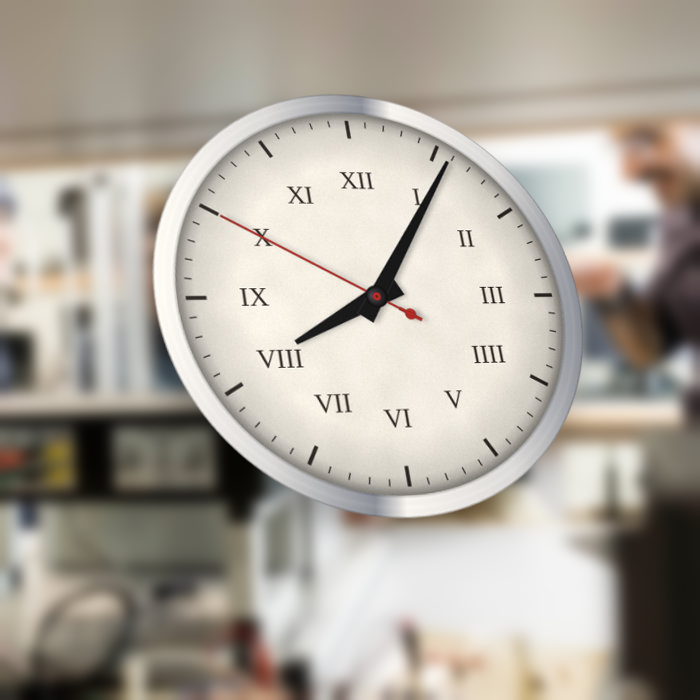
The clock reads 8:05:50
